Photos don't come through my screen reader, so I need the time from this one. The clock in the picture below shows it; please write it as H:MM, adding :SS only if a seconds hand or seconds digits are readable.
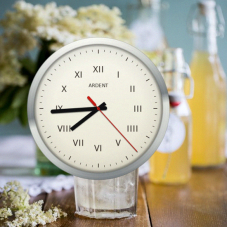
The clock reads 7:44:23
